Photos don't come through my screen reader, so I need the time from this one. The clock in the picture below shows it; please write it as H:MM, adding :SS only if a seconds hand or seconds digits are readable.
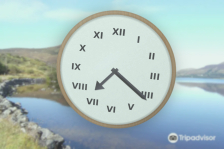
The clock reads 7:21
